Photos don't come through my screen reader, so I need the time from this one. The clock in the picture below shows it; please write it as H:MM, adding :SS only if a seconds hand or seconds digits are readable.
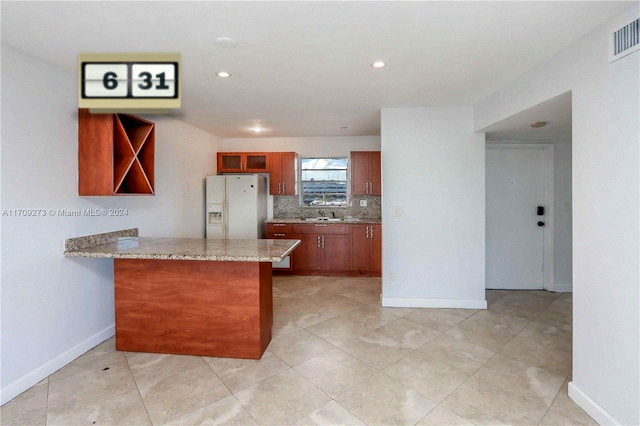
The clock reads 6:31
